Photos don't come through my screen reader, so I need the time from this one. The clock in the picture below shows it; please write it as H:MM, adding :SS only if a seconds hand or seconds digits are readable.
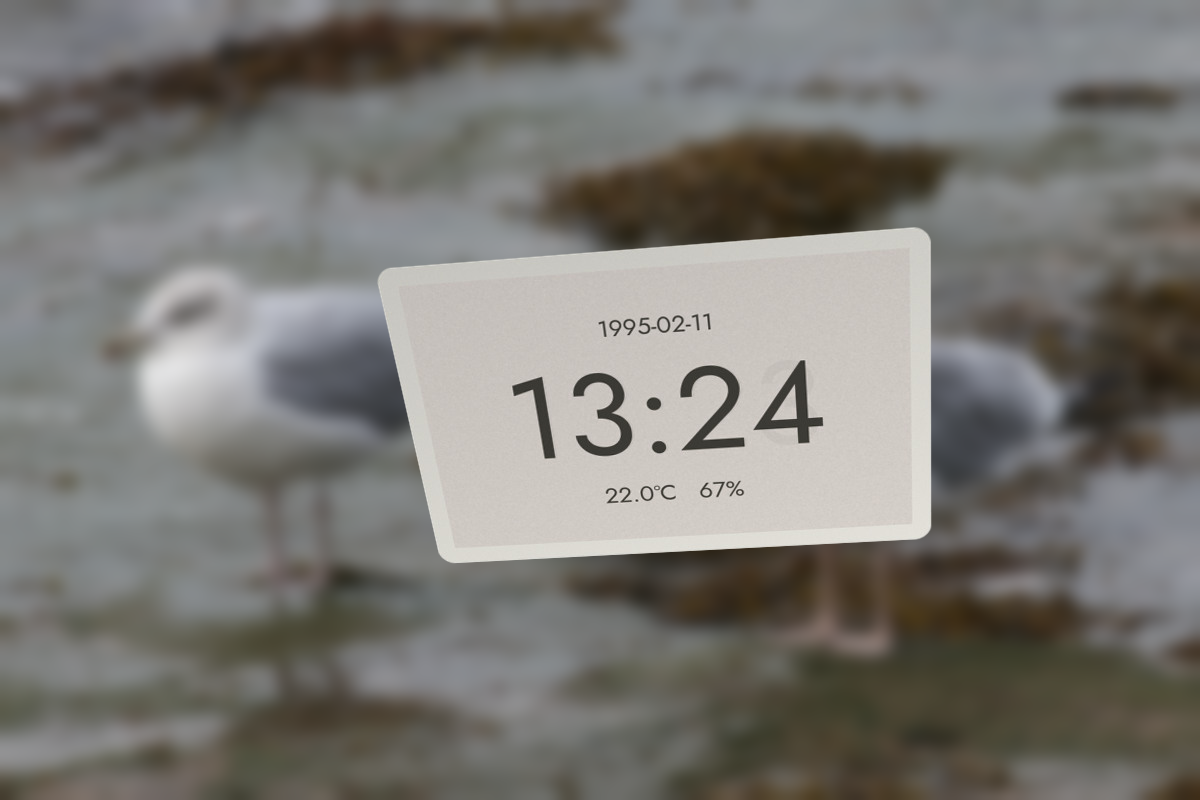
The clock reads 13:24
